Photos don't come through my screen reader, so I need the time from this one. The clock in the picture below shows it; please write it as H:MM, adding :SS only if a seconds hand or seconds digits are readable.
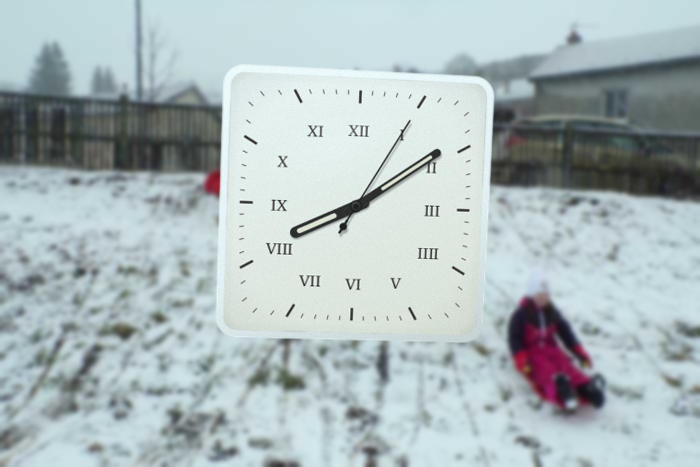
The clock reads 8:09:05
